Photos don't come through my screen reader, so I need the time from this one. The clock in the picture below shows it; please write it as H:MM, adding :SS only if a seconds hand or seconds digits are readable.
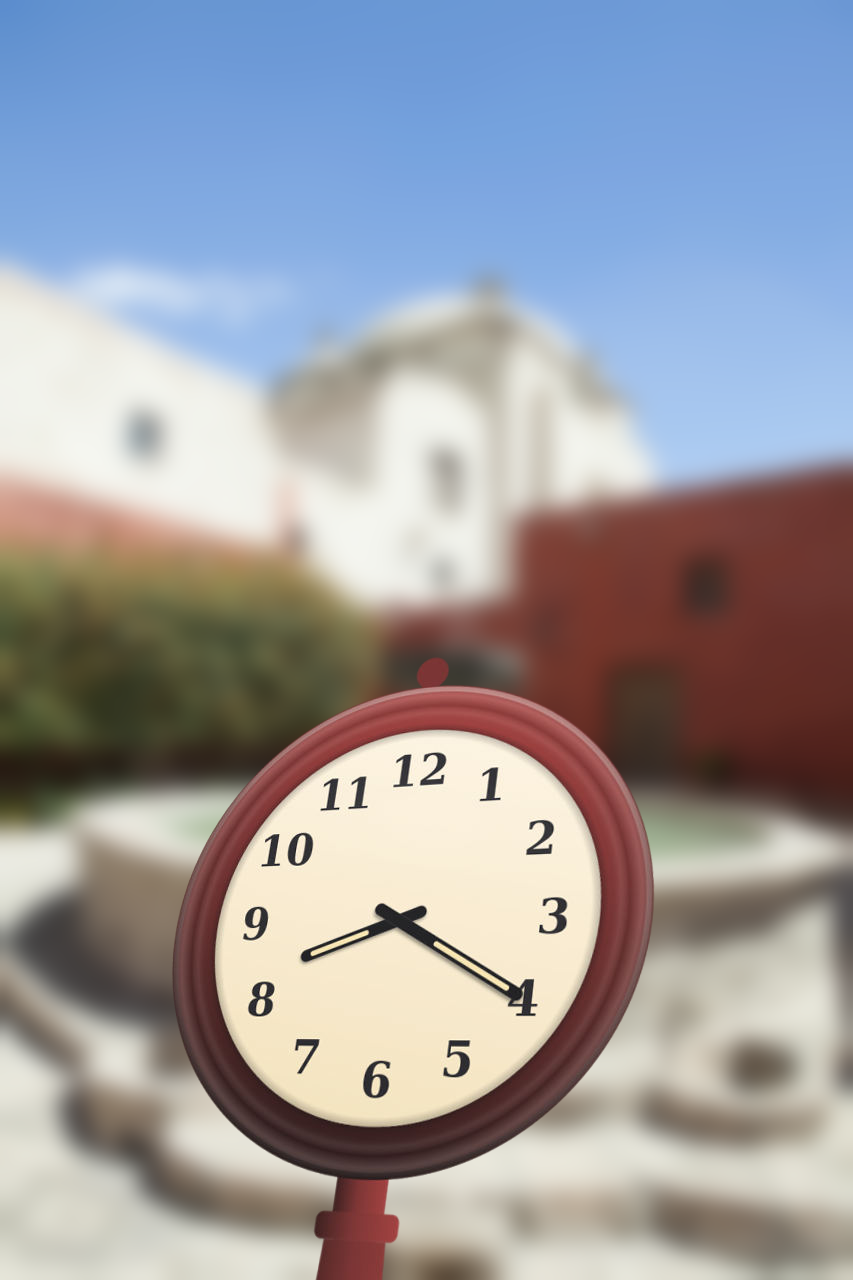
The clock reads 8:20
